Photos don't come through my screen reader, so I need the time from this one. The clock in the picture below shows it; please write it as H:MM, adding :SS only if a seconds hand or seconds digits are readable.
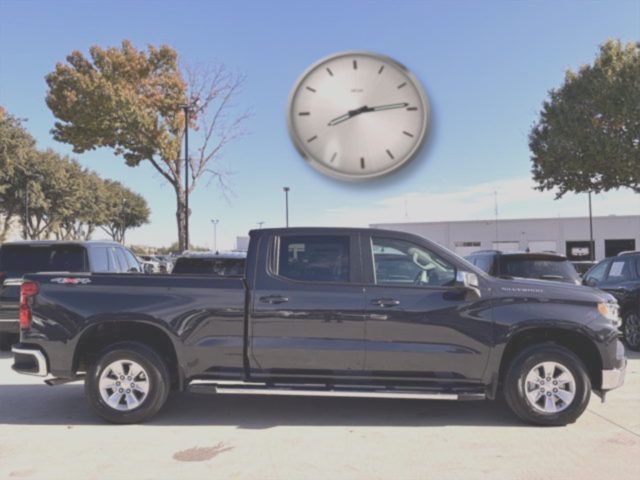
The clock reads 8:14
